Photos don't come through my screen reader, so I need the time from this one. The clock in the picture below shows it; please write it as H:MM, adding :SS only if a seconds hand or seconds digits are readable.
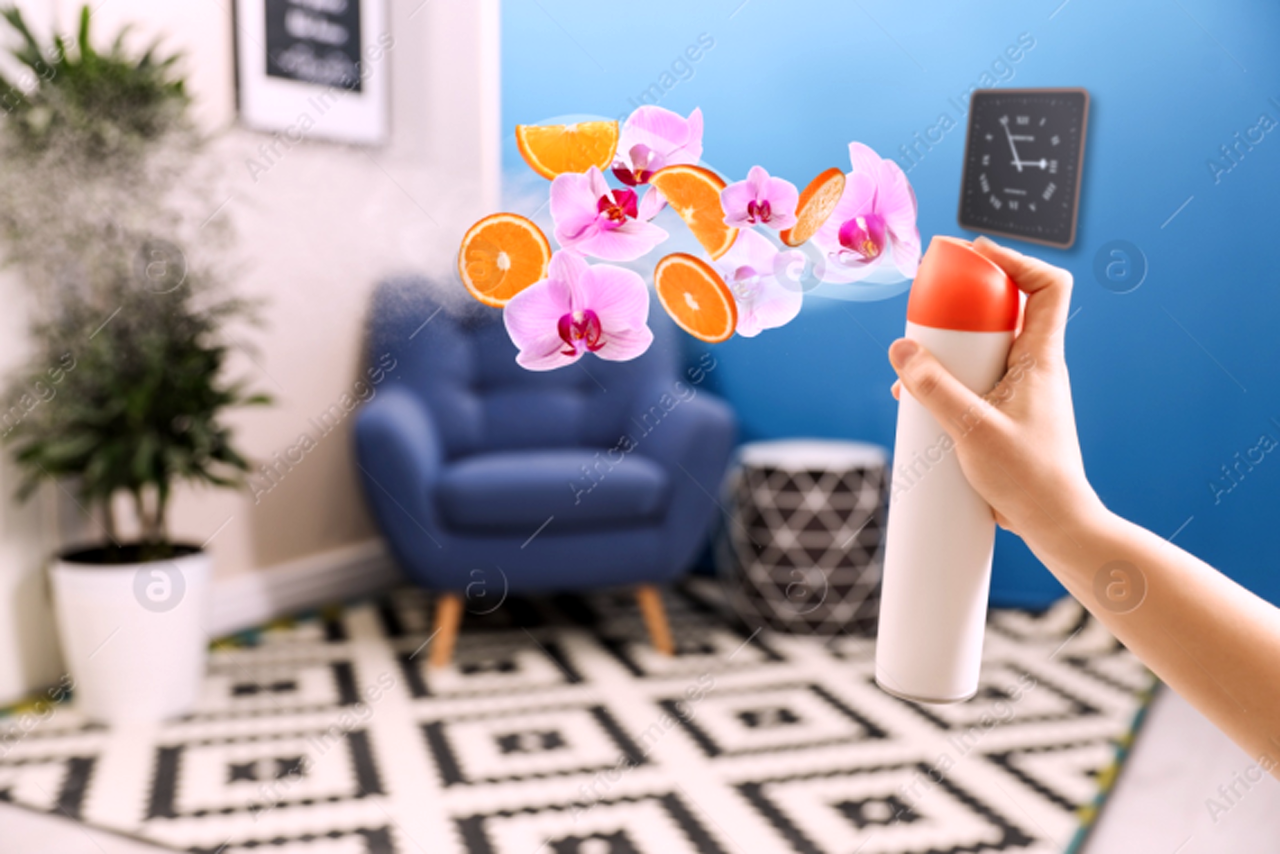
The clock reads 2:55
